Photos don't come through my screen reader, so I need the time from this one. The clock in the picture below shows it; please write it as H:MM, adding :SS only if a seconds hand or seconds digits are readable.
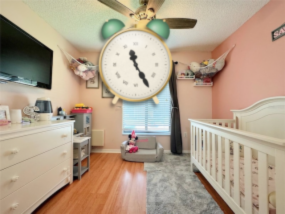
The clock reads 11:25
